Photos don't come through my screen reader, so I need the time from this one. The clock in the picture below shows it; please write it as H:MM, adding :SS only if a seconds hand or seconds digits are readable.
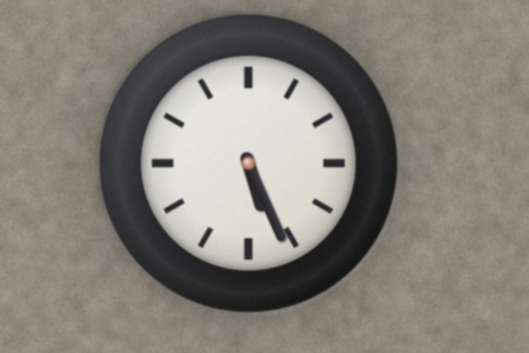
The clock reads 5:26
